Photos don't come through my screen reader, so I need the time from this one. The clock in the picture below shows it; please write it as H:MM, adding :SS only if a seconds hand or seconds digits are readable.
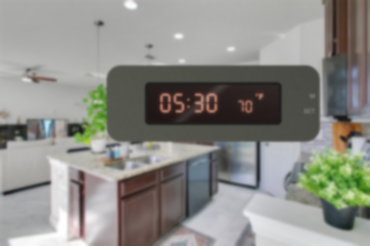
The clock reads 5:30
